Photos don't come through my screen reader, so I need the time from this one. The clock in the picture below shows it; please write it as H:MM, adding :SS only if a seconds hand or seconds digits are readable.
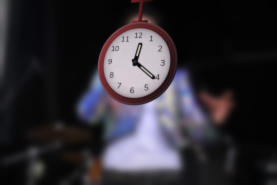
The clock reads 12:21
